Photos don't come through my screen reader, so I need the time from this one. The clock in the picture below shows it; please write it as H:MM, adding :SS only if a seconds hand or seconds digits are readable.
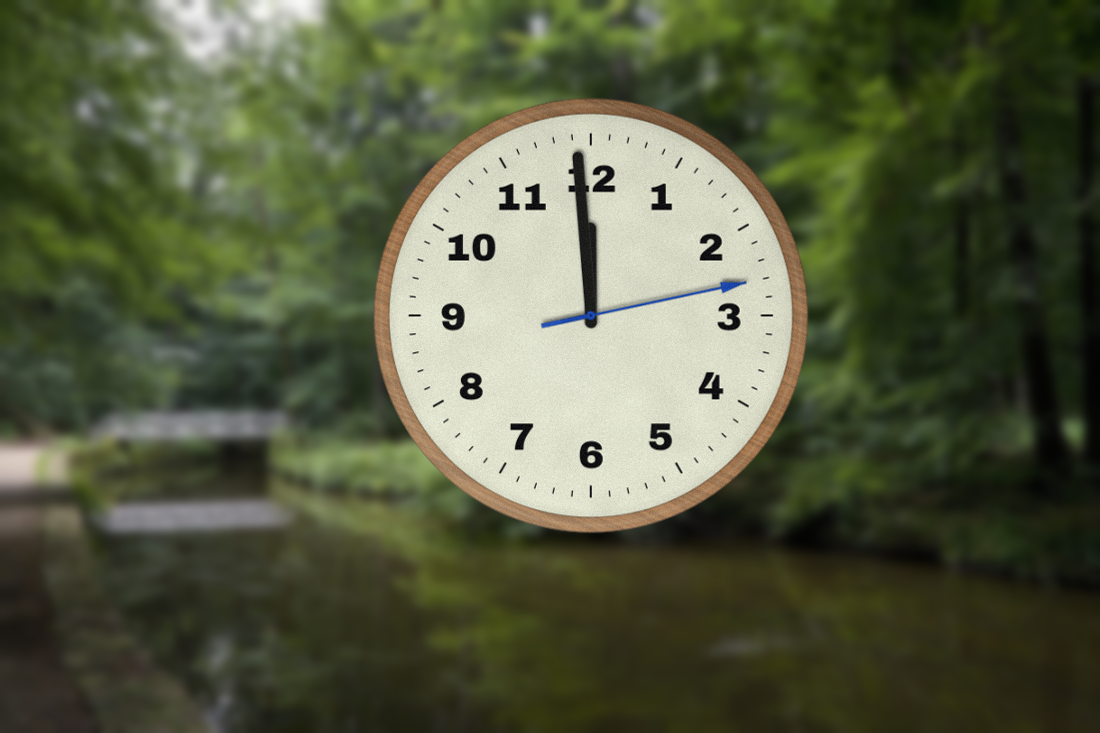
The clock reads 11:59:13
